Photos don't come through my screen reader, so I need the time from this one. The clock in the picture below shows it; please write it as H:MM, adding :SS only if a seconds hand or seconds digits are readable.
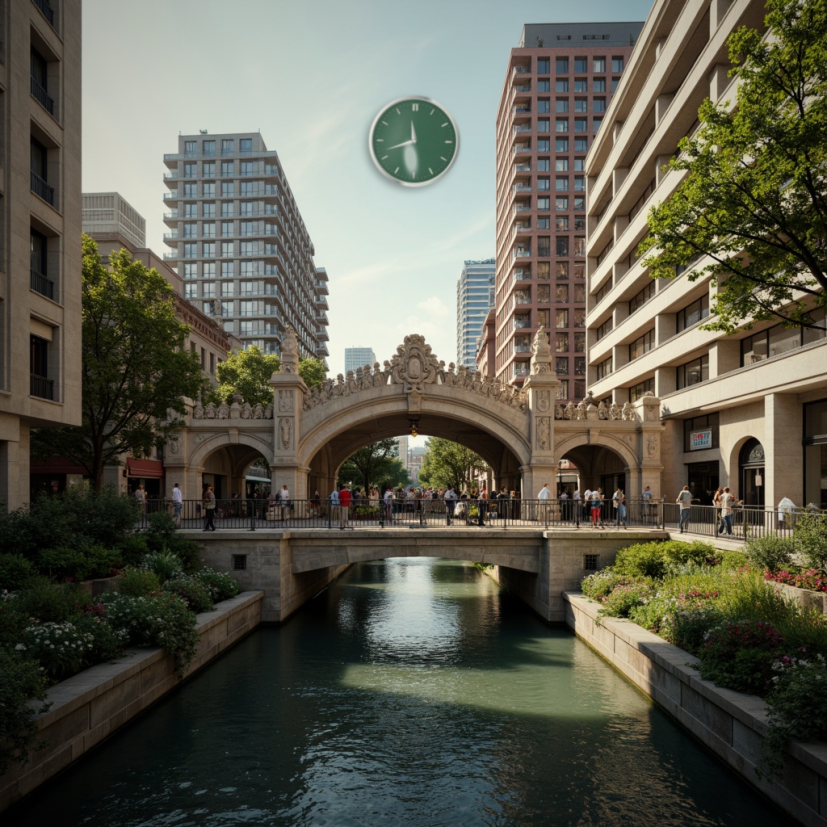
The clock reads 11:42
